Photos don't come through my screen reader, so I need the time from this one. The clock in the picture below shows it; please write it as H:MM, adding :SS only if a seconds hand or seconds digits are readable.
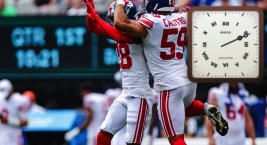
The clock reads 2:11
